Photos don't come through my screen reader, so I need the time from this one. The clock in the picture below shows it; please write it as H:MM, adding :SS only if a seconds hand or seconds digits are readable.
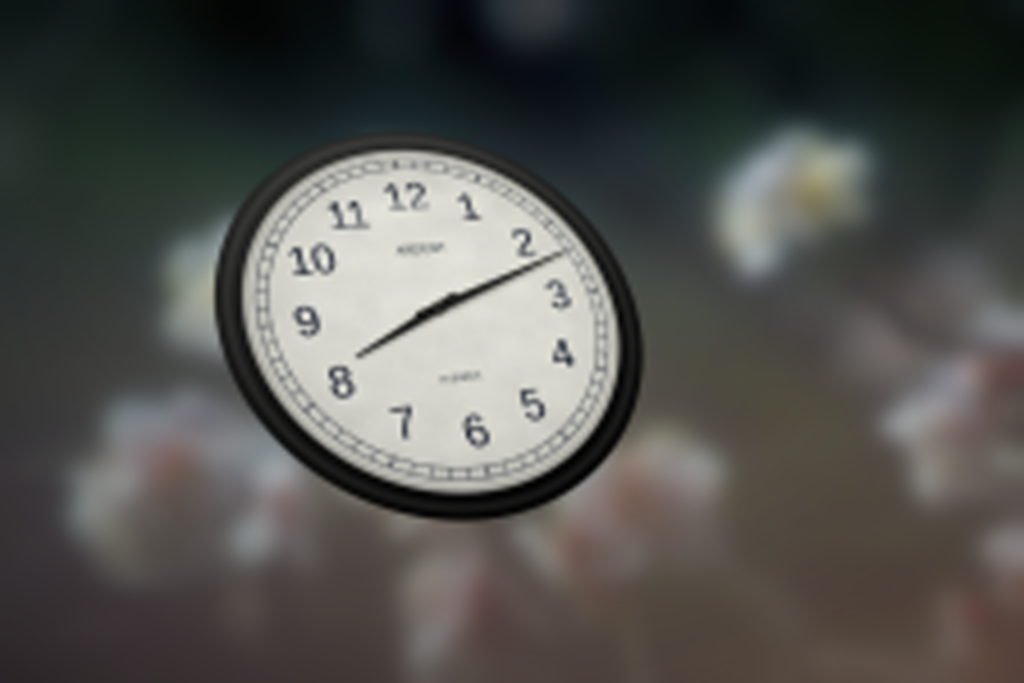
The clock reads 8:12
